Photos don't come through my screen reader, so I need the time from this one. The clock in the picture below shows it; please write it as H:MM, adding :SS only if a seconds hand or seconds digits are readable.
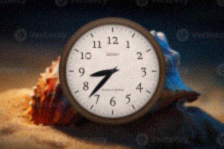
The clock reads 8:37
